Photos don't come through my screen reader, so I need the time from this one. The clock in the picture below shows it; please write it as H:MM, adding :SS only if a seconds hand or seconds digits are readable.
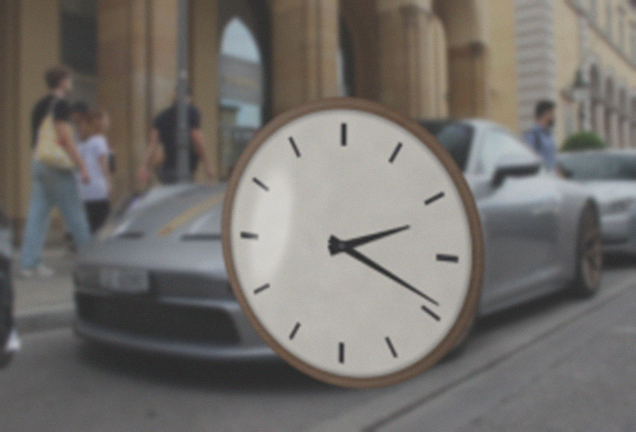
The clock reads 2:19
